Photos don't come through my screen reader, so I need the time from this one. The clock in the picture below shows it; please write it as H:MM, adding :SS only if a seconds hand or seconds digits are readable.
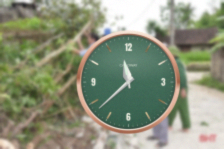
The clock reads 11:38
